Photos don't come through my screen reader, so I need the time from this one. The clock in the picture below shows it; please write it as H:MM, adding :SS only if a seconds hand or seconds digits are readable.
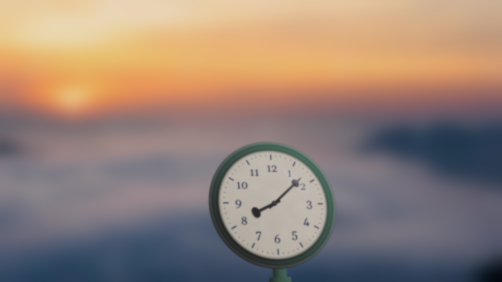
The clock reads 8:08
